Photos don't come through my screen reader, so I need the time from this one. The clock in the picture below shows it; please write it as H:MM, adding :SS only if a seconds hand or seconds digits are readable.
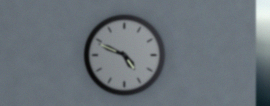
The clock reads 4:49
